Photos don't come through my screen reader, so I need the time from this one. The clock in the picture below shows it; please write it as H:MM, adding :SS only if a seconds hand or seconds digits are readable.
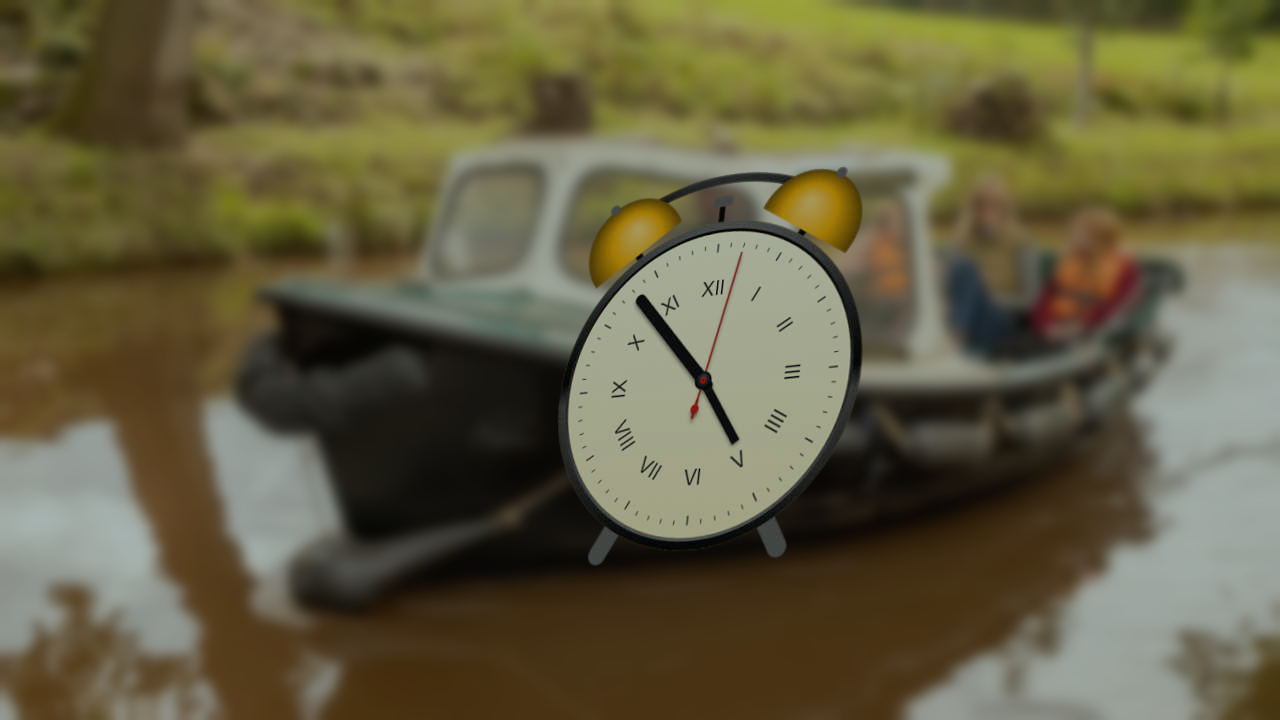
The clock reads 4:53:02
